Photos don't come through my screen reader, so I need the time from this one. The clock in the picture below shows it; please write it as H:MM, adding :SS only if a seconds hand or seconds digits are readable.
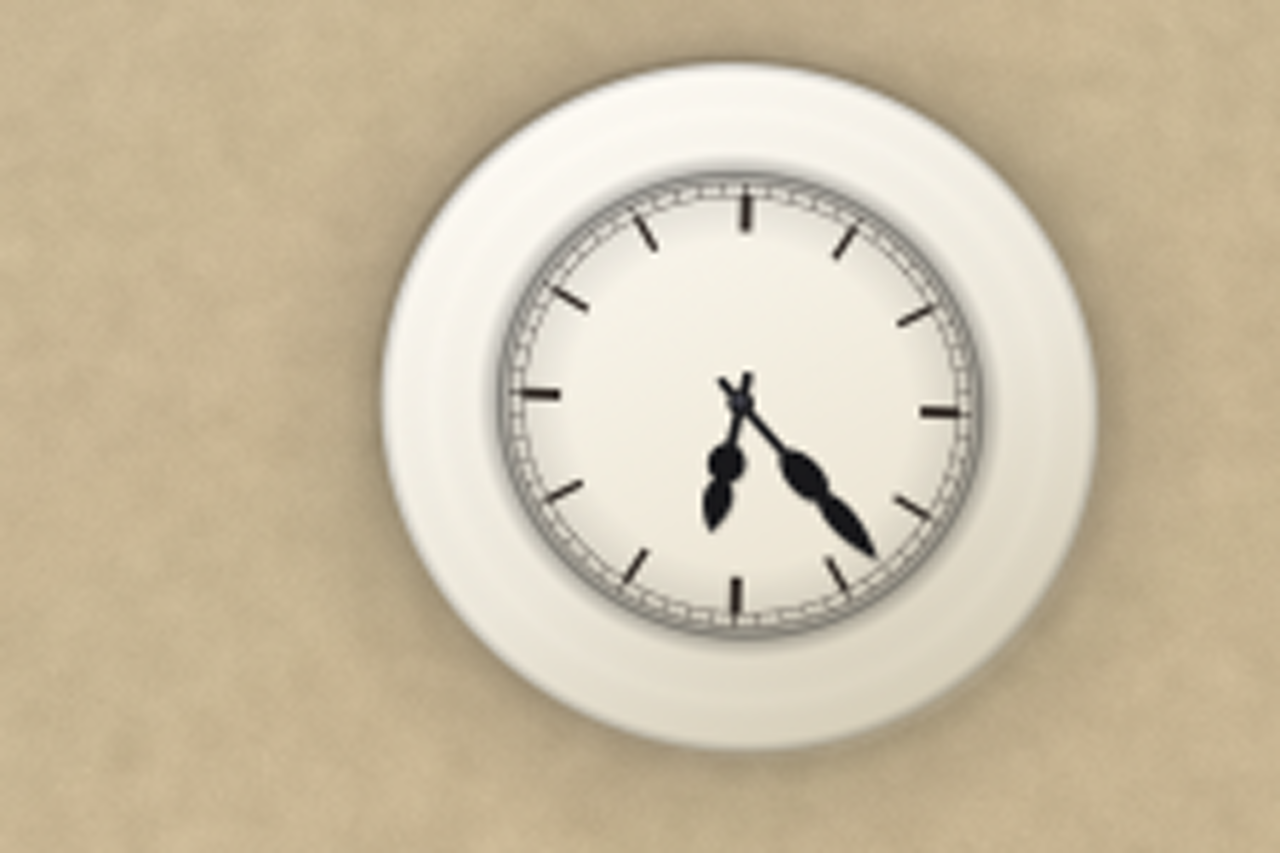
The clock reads 6:23
